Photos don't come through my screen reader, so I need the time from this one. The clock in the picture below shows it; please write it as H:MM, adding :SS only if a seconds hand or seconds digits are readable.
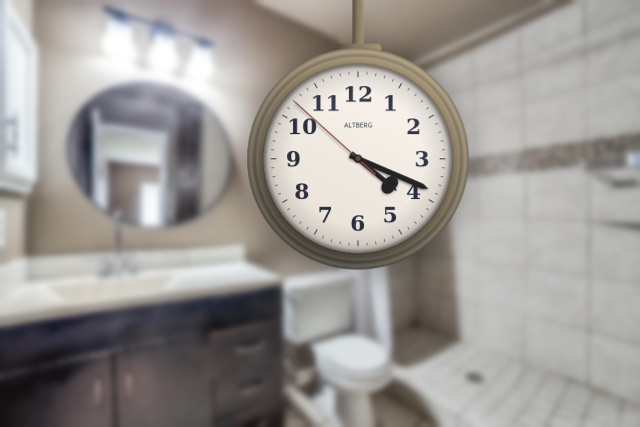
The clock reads 4:18:52
